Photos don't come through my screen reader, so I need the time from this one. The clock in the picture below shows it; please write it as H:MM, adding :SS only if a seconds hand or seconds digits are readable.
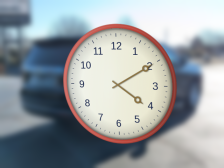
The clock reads 4:10
